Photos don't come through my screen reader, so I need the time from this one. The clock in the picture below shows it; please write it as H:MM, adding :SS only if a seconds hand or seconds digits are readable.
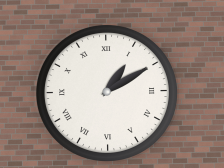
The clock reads 1:10
